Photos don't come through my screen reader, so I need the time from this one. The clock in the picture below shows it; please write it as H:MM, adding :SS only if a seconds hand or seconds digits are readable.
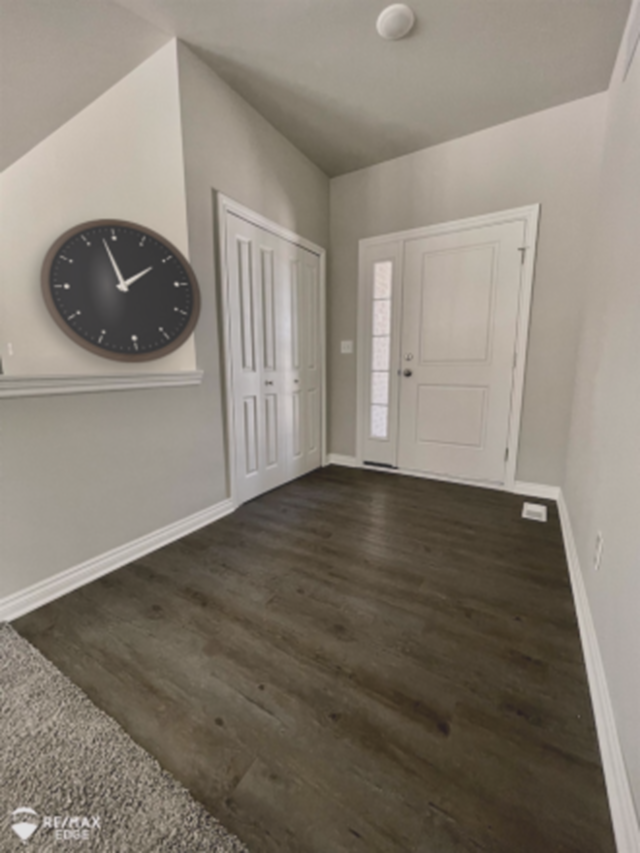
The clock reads 1:58
